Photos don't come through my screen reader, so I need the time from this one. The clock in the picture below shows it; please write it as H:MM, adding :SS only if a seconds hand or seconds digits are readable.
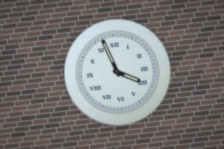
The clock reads 3:57
